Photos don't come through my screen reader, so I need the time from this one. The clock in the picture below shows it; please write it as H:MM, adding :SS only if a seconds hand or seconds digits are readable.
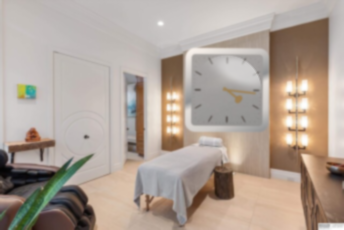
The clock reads 4:16
